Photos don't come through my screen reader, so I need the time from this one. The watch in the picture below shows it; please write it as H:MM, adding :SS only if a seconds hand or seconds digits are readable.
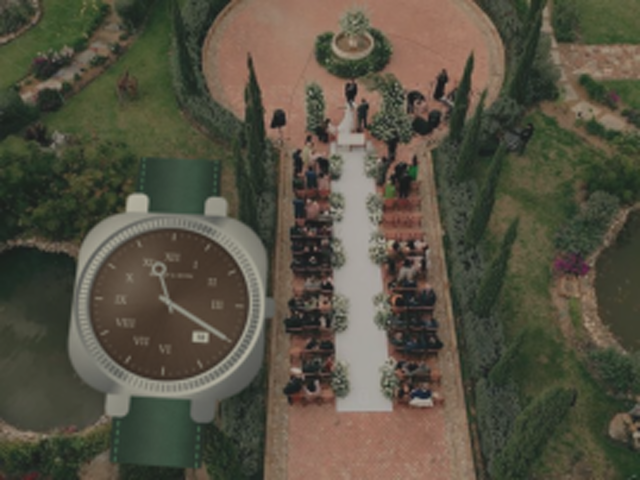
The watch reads 11:20
